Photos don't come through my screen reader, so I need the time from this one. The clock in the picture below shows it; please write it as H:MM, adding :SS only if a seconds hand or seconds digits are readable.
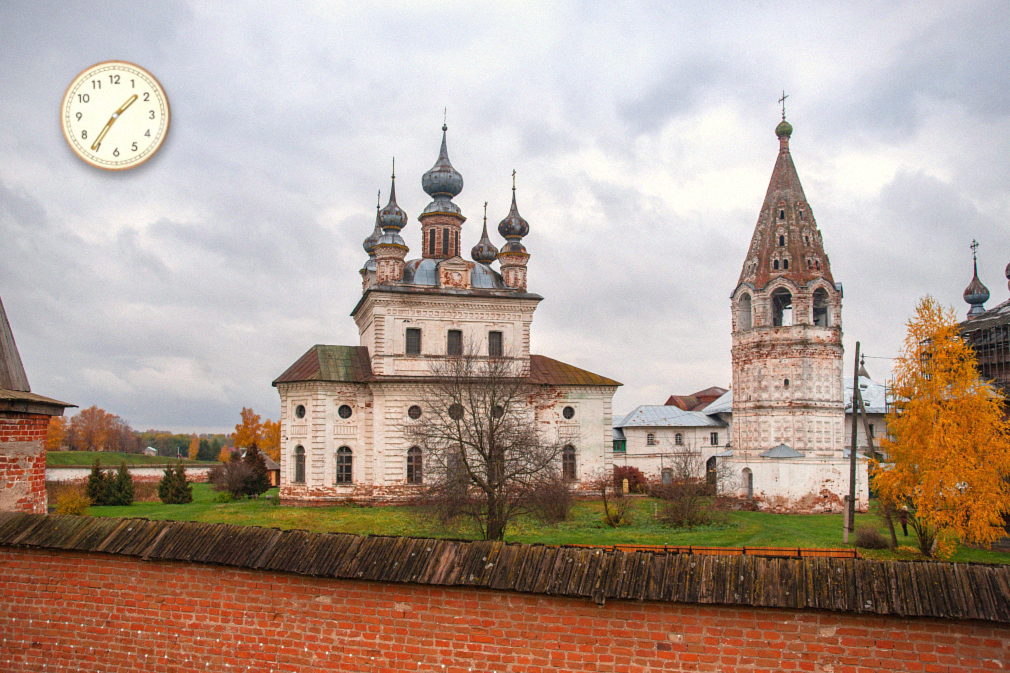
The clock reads 1:36
